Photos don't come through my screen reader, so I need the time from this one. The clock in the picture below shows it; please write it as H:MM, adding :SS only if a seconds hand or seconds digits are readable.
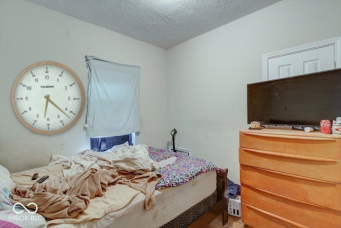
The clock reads 6:22
